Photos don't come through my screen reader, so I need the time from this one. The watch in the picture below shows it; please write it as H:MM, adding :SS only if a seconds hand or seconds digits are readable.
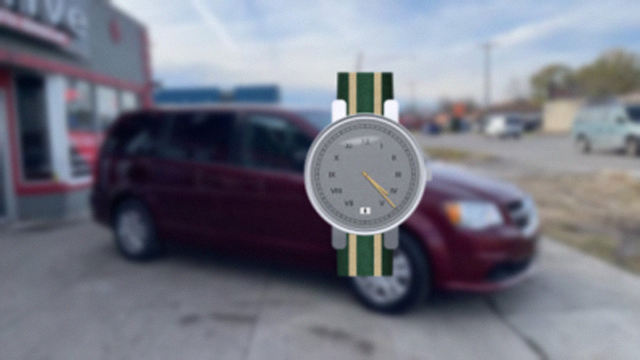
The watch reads 4:23
